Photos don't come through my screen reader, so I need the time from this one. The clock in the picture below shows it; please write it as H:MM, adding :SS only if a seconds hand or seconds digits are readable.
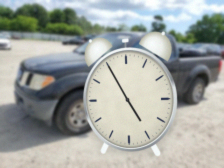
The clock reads 4:55
